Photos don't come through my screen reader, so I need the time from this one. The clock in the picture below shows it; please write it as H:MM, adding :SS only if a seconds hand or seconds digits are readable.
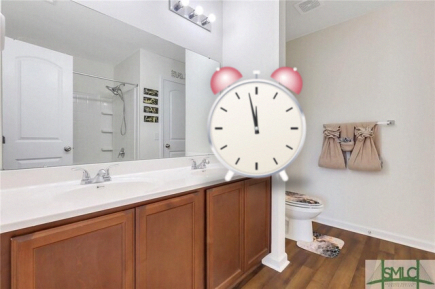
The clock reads 11:58
